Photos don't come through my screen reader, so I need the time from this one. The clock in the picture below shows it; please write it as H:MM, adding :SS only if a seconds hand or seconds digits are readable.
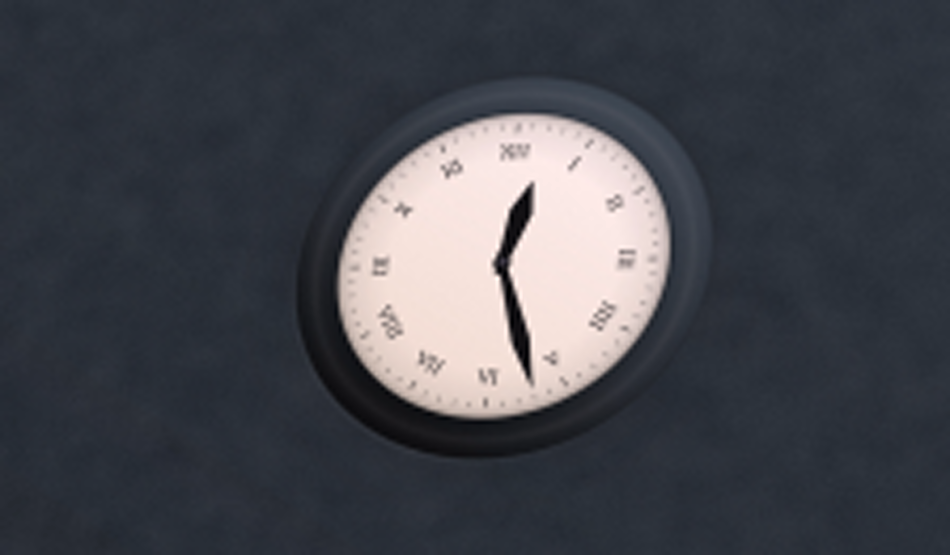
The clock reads 12:27
